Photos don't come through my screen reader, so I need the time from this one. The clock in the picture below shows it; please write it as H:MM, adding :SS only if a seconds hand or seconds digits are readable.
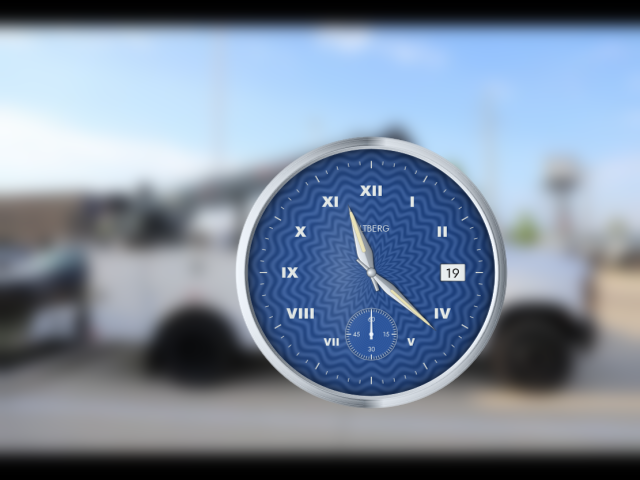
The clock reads 11:22
